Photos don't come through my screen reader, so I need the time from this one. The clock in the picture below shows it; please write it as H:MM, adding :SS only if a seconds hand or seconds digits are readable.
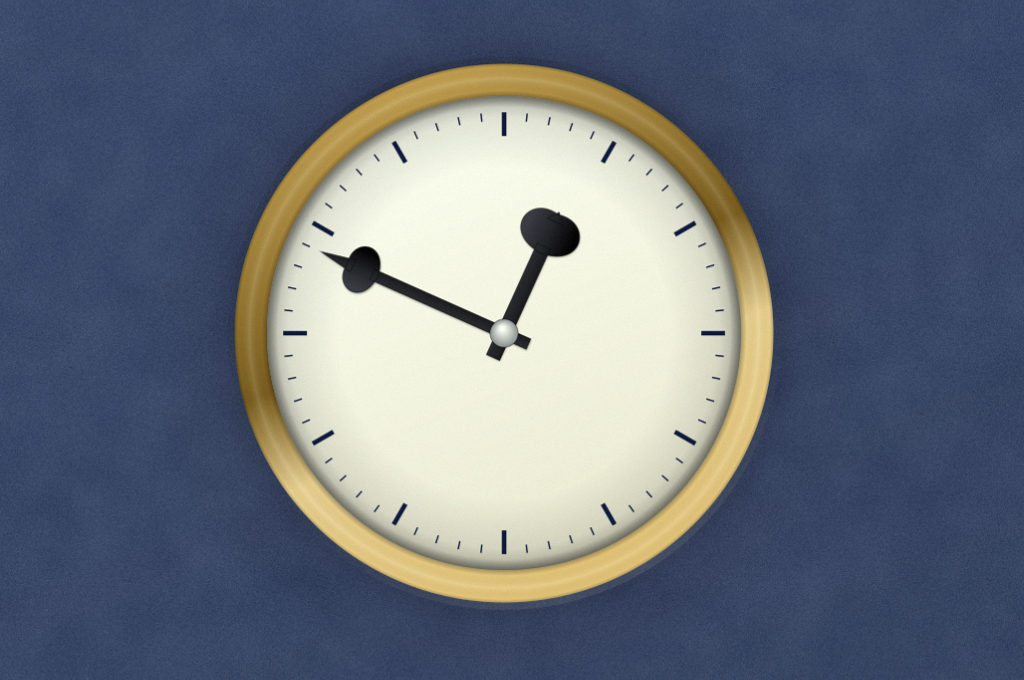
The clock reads 12:49
